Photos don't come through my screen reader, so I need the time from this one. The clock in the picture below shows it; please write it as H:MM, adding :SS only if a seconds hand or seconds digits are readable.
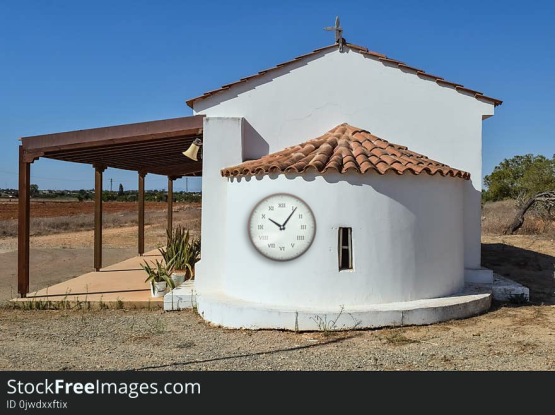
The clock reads 10:06
